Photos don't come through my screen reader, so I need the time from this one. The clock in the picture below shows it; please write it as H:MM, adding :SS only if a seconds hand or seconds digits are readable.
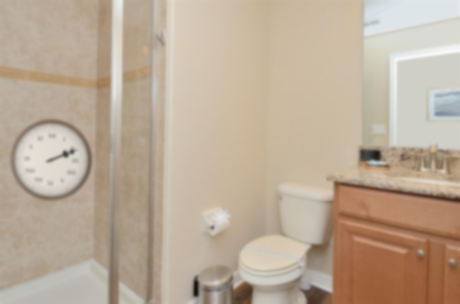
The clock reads 2:11
